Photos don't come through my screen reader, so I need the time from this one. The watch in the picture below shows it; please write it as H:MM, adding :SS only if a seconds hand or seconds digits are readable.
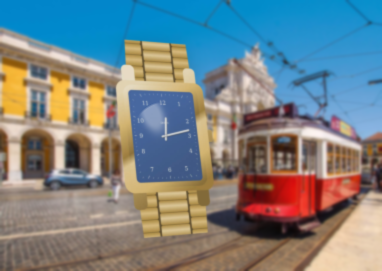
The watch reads 12:13
